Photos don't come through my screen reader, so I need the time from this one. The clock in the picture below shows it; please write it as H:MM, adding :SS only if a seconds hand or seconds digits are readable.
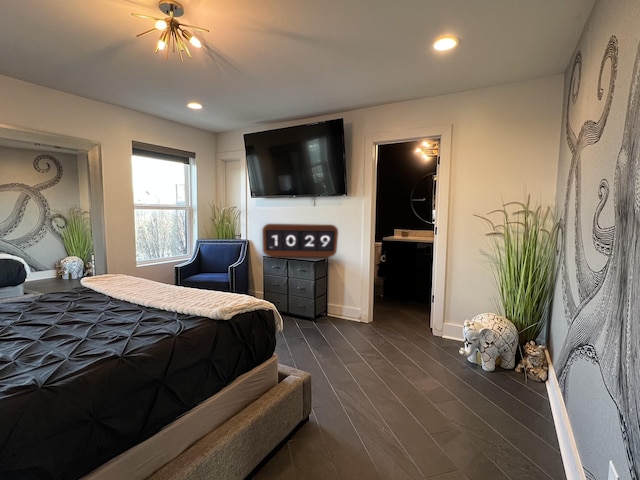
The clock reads 10:29
